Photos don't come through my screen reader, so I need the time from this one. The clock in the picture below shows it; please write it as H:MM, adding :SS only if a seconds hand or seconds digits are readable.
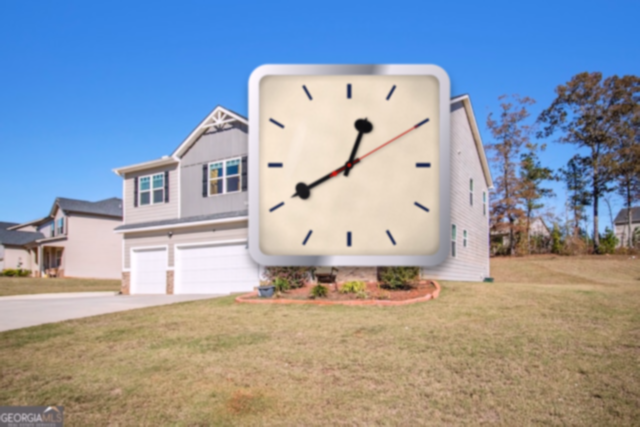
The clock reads 12:40:10
